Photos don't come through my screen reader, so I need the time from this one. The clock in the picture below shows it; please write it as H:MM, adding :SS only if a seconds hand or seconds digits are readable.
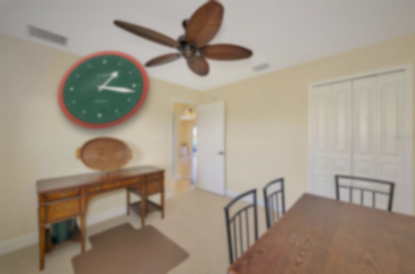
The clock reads 1:17
